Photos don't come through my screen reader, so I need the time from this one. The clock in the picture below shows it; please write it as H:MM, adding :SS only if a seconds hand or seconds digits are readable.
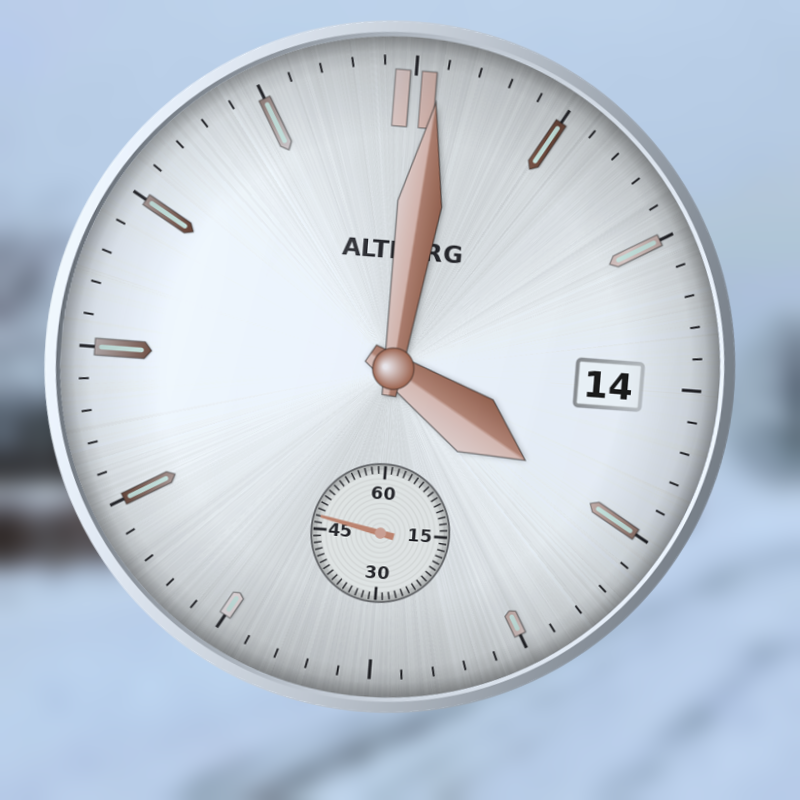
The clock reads 4:00:47
